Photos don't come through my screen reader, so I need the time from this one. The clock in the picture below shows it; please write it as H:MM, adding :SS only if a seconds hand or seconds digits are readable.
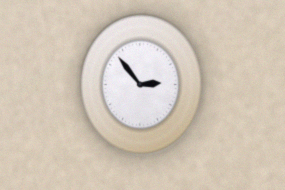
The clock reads 2:53
